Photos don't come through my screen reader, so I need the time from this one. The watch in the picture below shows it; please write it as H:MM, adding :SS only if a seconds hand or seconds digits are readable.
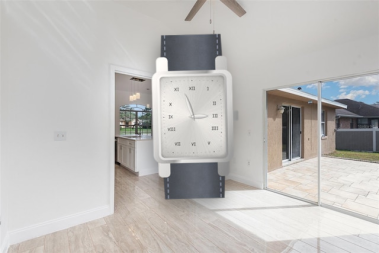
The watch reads 2:57
